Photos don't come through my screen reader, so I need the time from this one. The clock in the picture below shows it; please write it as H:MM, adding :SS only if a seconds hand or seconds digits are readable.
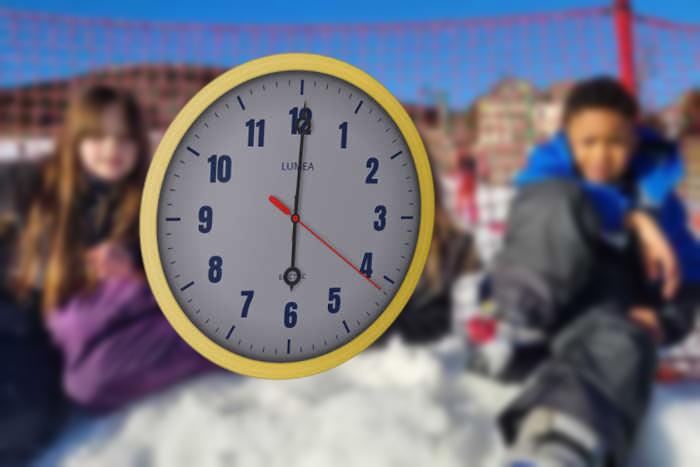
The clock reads 6:00:21
